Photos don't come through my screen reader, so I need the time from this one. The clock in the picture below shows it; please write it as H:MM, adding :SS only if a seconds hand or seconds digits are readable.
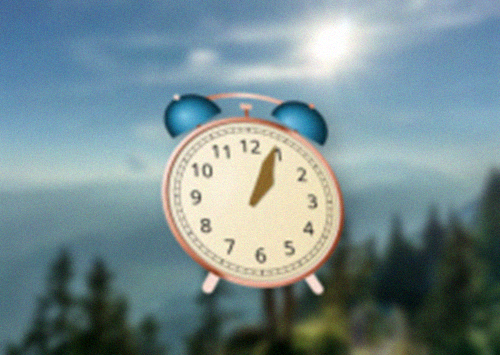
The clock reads 1:04
